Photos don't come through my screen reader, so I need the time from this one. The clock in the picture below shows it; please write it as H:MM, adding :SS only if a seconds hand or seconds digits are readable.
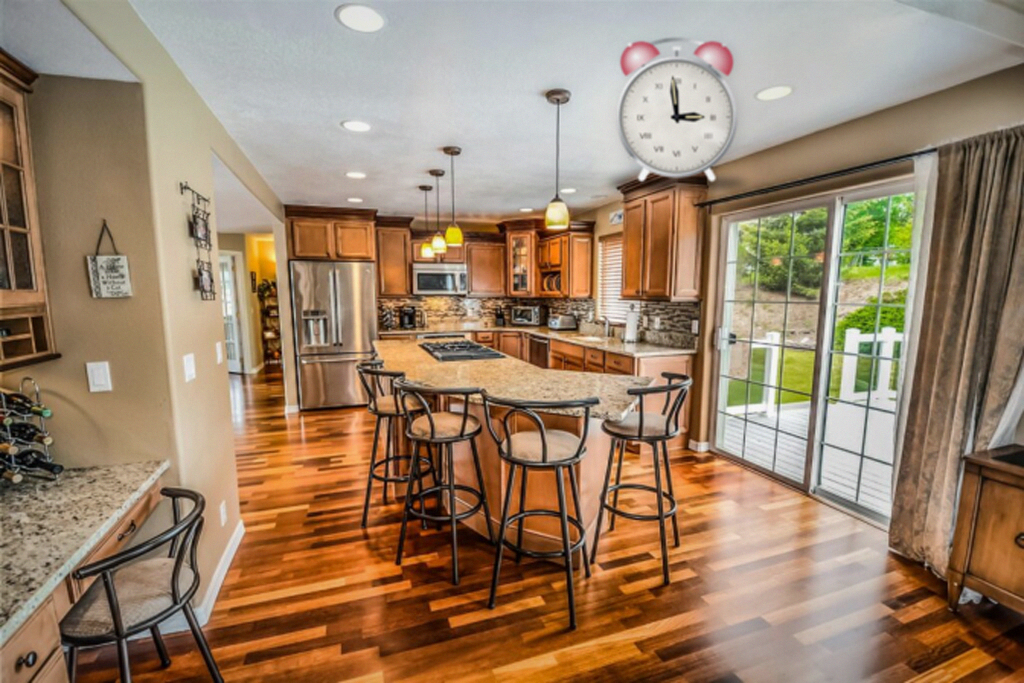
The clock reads 2:59
